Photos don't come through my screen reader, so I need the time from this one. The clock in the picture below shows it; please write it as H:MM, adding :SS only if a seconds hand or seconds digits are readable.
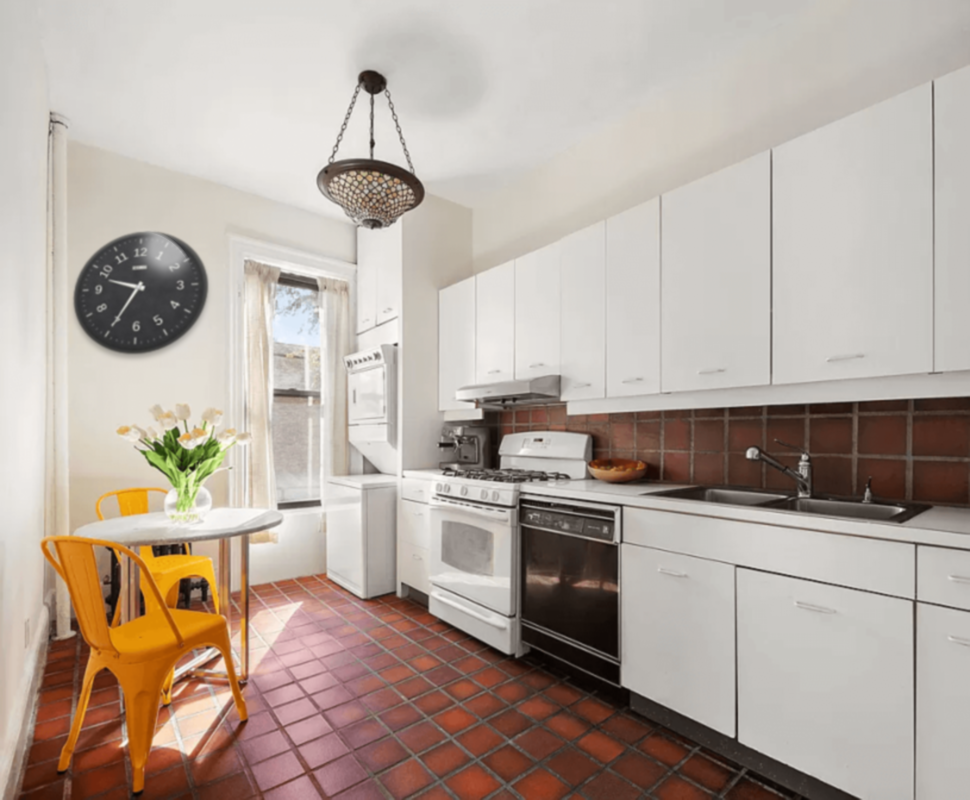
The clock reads 9:35
